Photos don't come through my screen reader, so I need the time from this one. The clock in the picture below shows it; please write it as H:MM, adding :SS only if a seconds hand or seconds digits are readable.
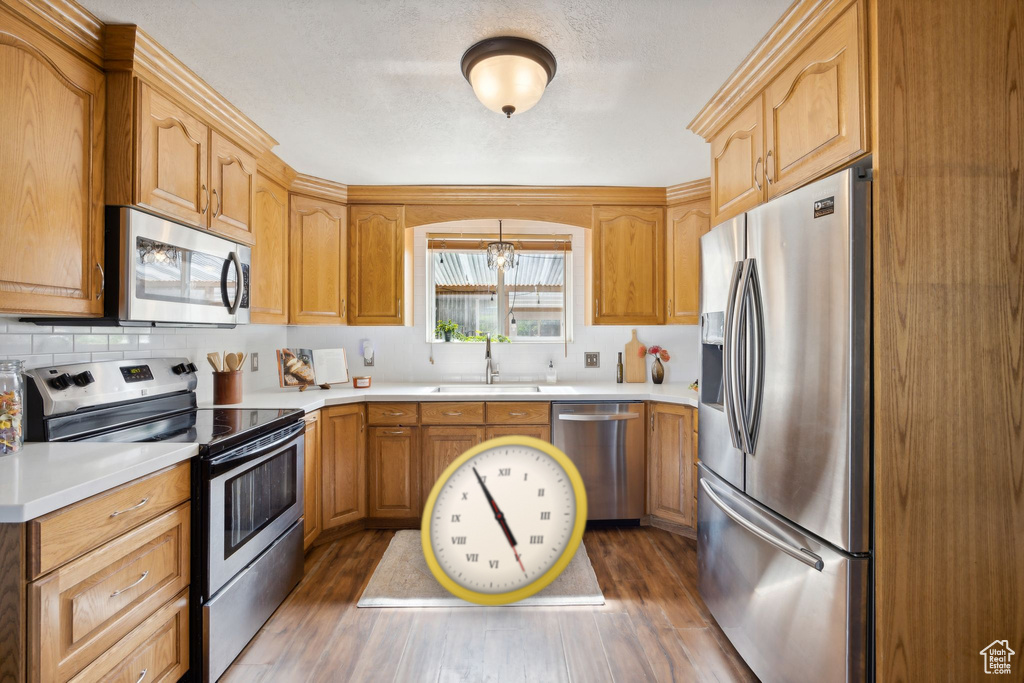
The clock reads 4:54:25
